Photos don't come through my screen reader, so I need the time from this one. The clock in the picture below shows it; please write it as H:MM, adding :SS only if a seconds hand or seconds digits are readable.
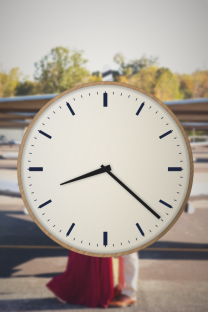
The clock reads 8:22
